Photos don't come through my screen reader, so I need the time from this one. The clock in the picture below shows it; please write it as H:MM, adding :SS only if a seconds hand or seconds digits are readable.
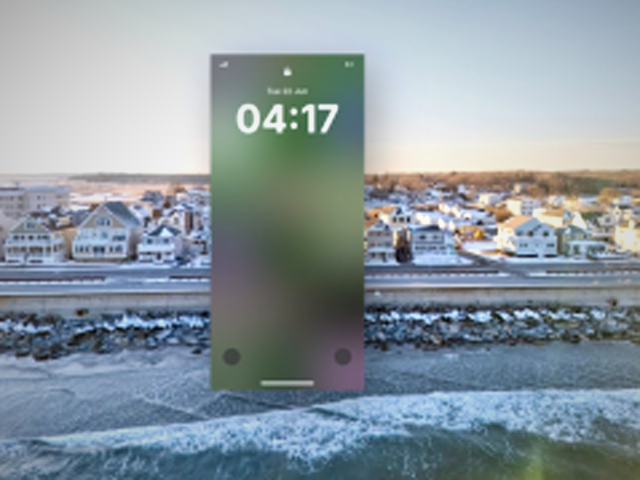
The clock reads 4:17
